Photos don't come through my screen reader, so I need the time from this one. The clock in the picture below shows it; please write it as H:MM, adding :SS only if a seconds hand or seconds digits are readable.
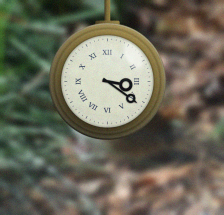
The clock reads 3:21
